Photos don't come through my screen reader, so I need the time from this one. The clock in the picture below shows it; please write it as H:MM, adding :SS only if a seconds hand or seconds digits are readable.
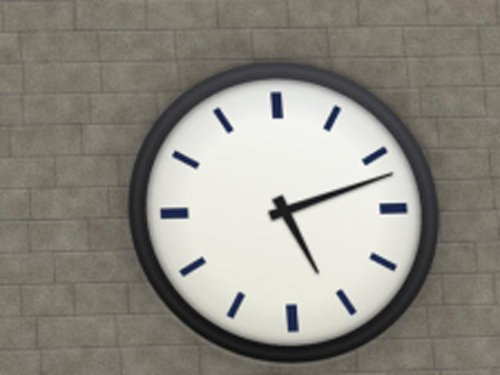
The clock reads 5:12
